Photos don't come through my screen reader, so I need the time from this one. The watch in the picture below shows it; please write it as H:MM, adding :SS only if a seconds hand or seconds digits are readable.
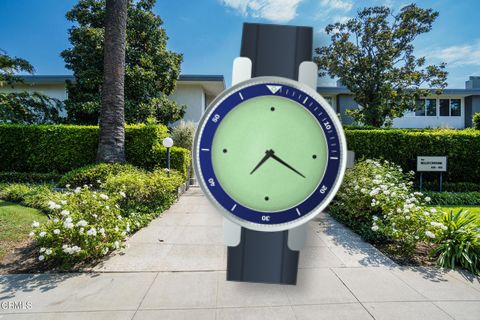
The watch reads 7:20
